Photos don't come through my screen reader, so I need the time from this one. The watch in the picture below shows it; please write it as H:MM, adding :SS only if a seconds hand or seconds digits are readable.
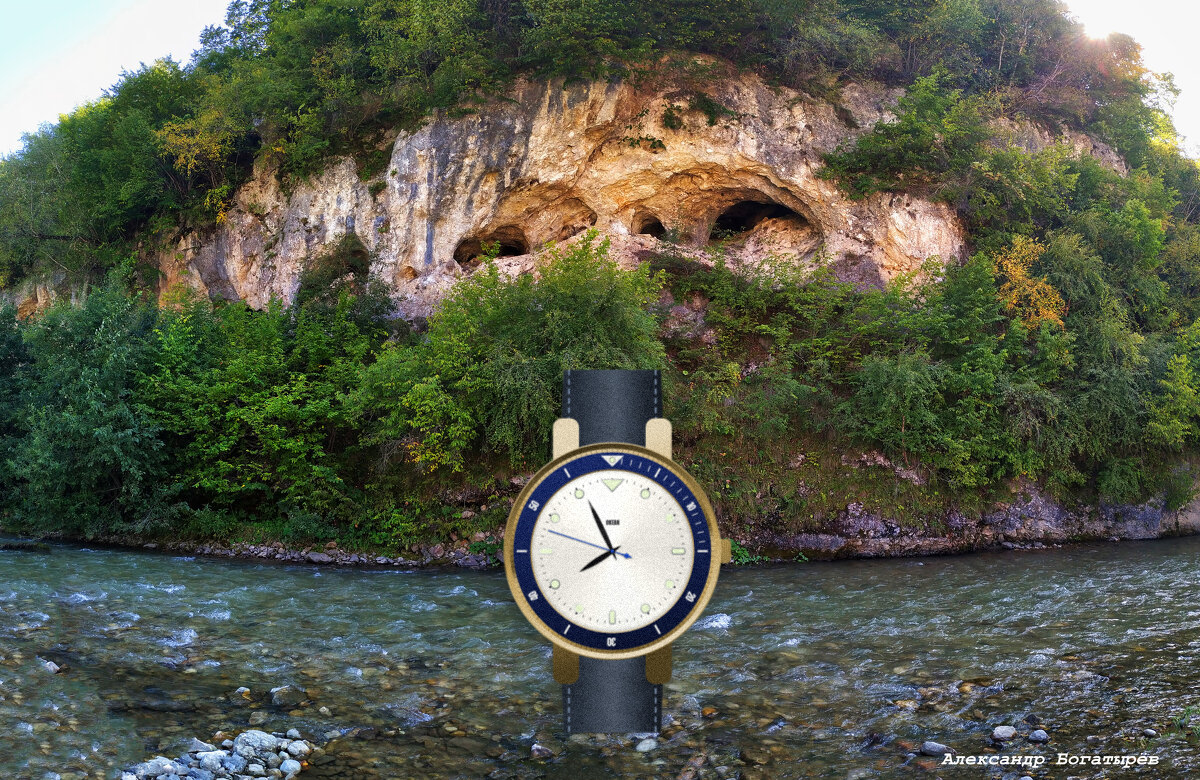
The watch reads 7:55:48
